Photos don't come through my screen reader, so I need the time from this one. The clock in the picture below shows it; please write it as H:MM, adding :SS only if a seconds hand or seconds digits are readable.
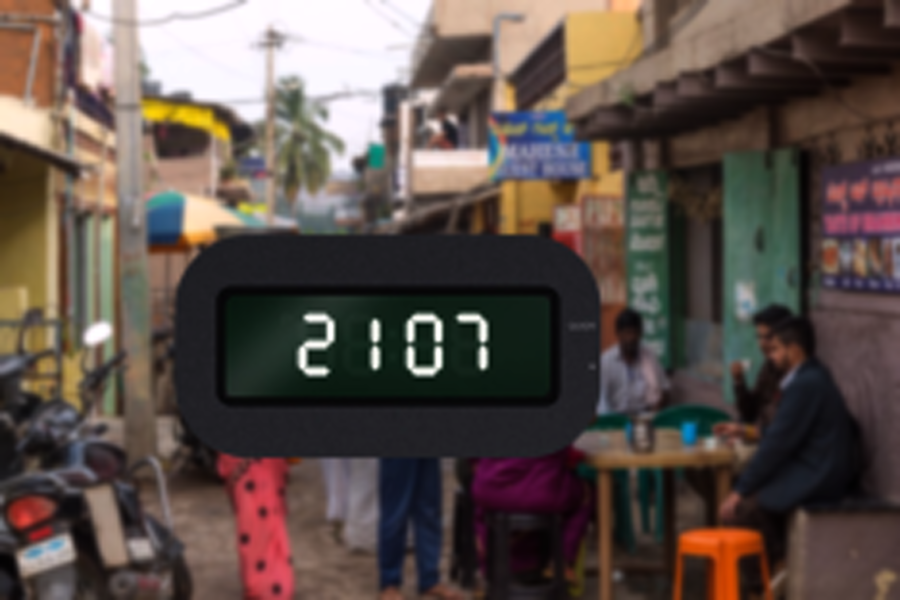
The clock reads 21:07
